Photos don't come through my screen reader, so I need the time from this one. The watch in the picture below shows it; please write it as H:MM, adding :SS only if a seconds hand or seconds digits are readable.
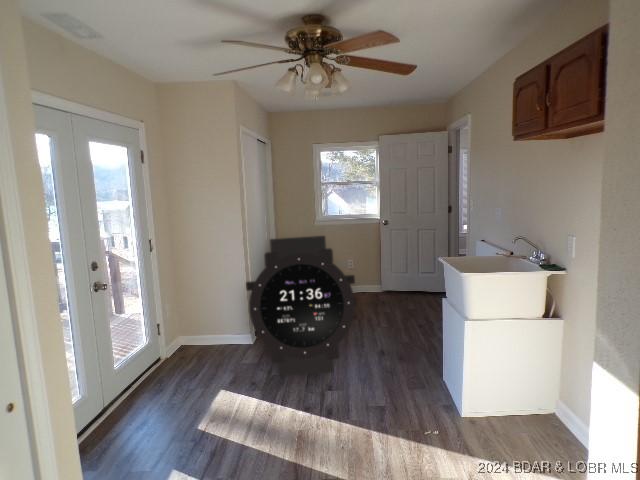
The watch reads 21:36
